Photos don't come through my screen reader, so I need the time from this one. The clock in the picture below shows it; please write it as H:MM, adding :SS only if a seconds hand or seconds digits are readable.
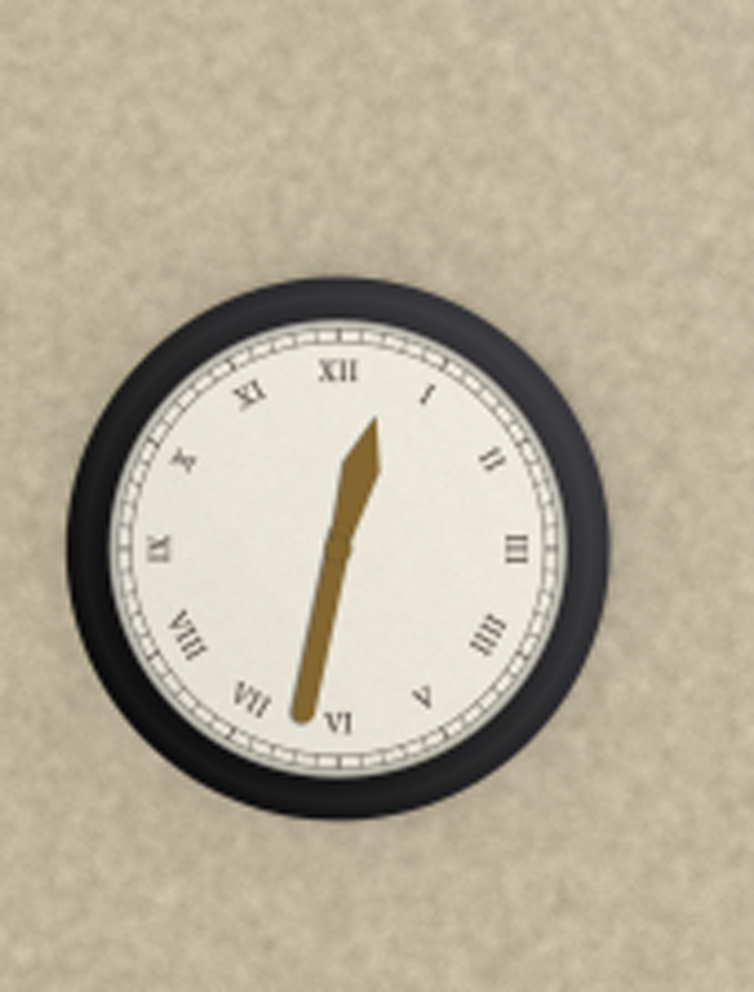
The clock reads 12:32
